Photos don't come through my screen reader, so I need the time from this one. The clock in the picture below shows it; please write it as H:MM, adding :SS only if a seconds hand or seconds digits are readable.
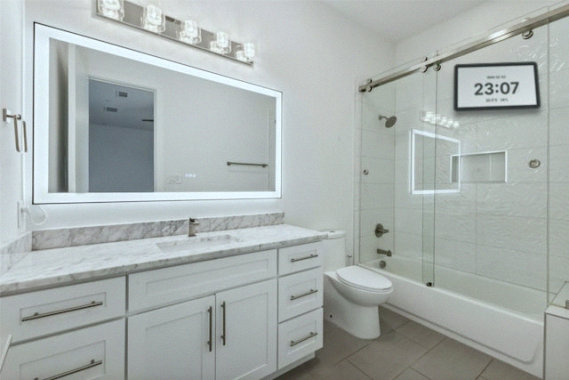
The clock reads 23:07
